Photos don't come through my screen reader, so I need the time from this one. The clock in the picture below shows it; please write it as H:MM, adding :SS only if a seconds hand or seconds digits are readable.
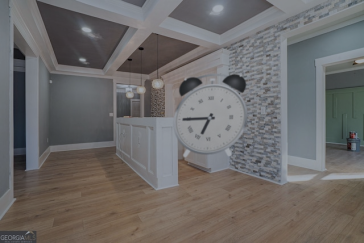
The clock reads 6:45
